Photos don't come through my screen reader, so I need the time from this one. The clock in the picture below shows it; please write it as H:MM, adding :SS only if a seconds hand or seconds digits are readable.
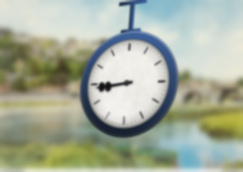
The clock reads 8:44
